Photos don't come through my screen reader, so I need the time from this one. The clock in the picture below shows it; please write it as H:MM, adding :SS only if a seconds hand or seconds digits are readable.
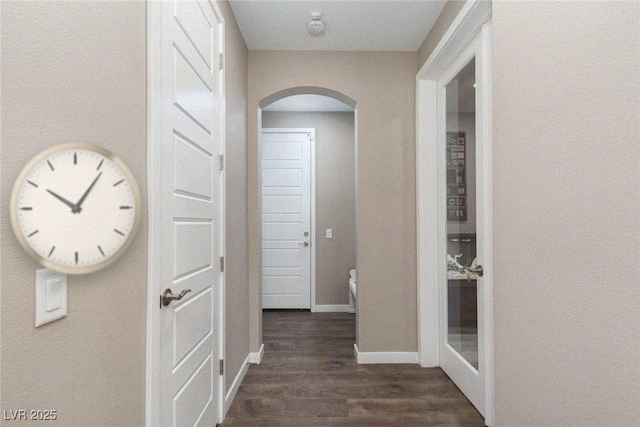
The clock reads 10:06
